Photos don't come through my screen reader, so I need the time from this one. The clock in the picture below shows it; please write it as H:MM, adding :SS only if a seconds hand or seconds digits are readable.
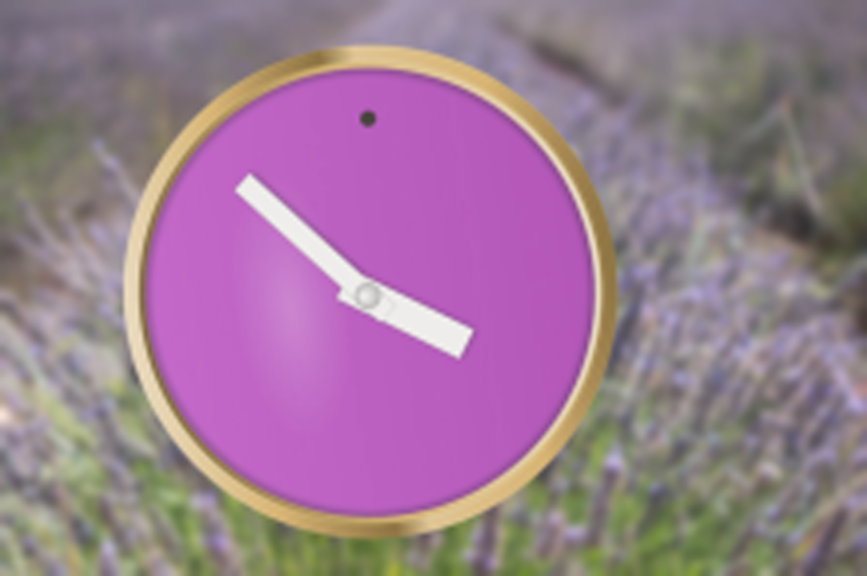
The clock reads 3:52
